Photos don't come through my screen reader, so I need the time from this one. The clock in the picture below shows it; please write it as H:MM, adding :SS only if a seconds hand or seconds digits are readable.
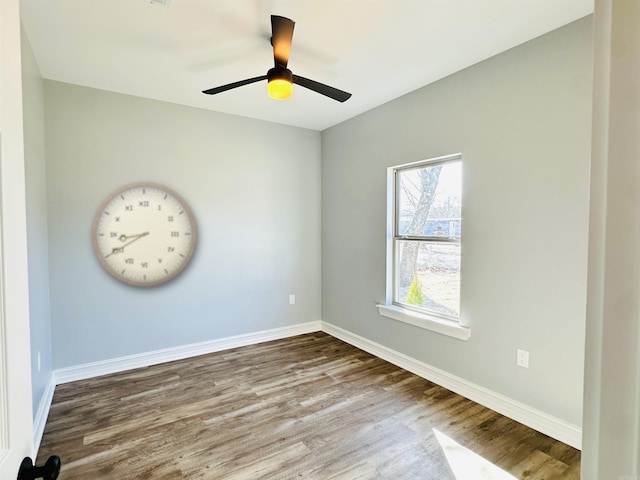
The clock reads 8:40
